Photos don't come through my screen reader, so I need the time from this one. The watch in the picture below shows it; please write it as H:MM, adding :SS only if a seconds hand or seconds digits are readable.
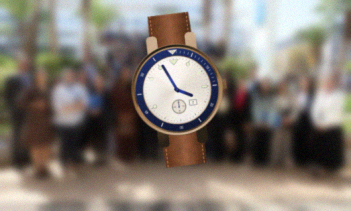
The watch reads 3:56
